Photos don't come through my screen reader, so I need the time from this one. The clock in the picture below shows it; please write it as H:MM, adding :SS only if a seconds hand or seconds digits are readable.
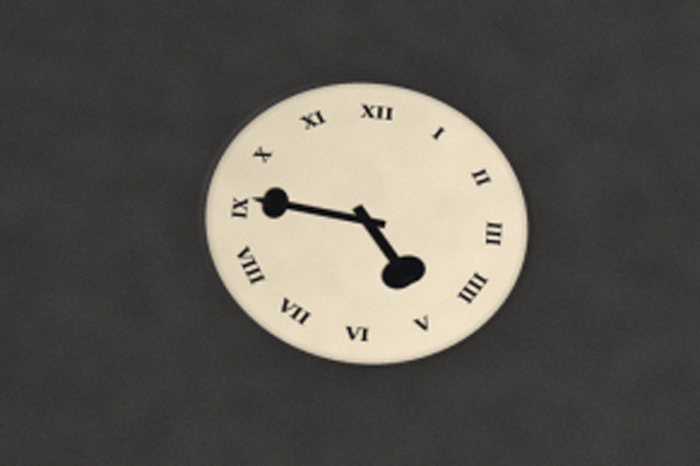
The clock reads 4:46
